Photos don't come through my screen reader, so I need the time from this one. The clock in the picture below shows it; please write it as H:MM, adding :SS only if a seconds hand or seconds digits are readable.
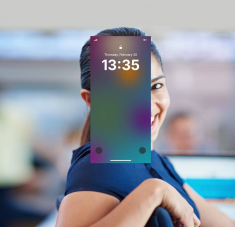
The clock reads 13:35
